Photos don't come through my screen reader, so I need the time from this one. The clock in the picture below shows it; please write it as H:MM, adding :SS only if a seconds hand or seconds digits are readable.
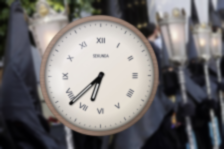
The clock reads 6:38
